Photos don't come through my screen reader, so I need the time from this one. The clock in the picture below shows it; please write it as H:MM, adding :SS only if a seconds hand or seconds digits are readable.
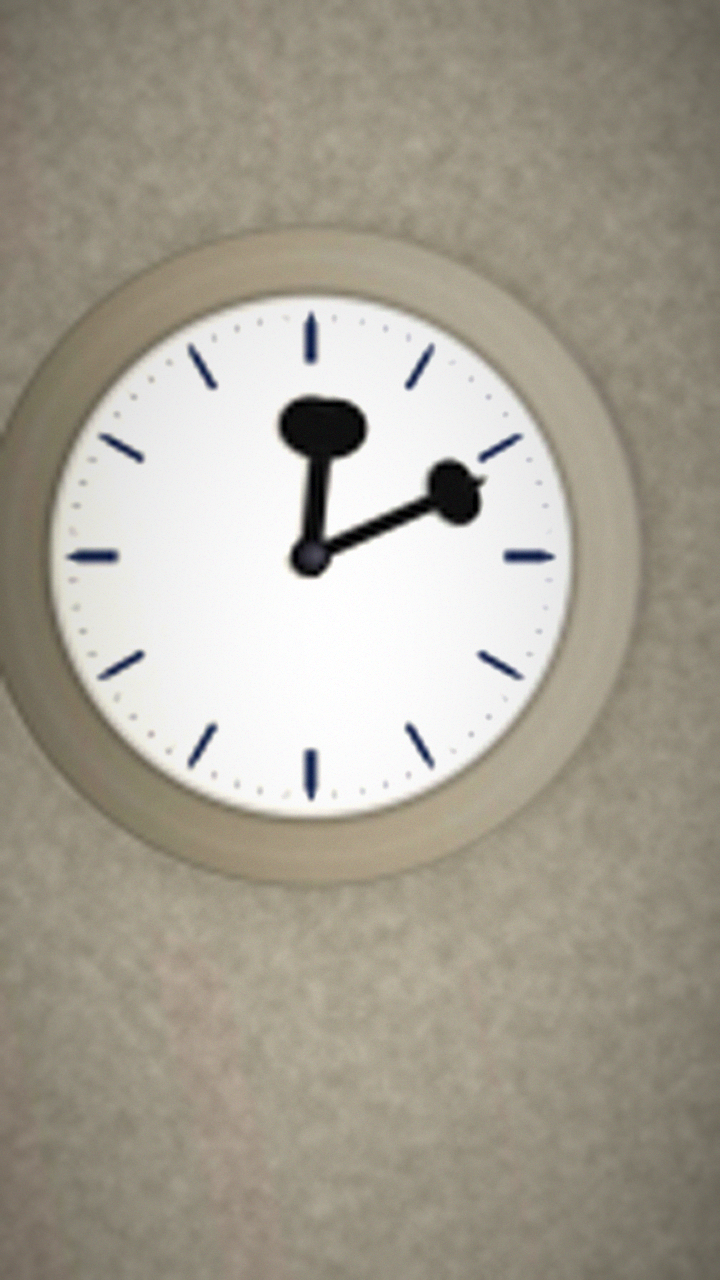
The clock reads 12:11
